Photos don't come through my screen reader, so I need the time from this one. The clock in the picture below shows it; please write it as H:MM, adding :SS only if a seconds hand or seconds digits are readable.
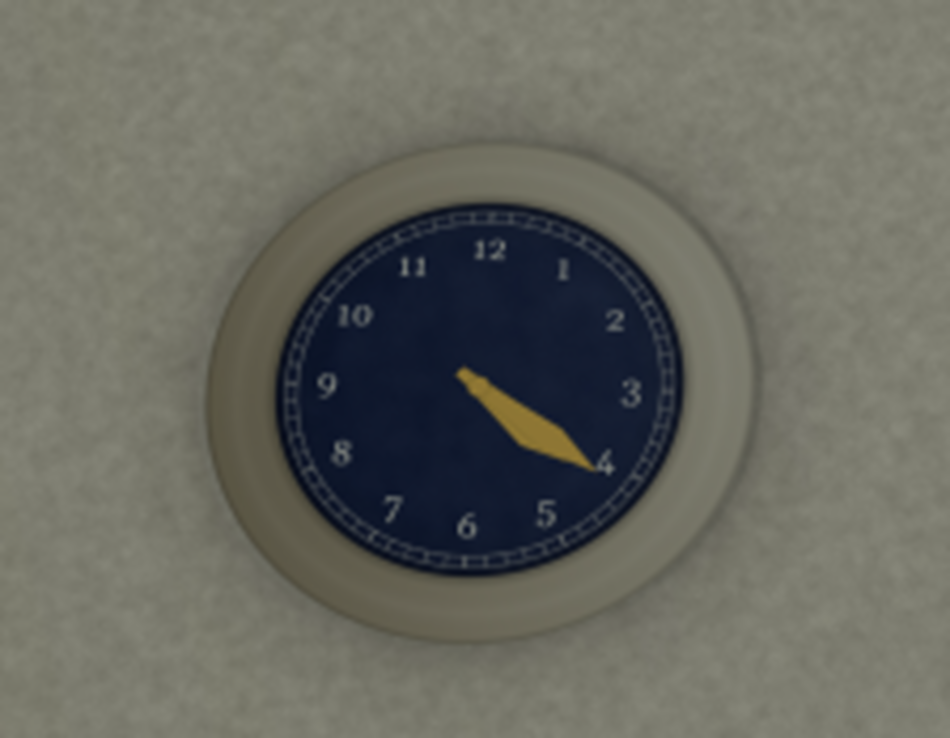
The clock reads 4:21
